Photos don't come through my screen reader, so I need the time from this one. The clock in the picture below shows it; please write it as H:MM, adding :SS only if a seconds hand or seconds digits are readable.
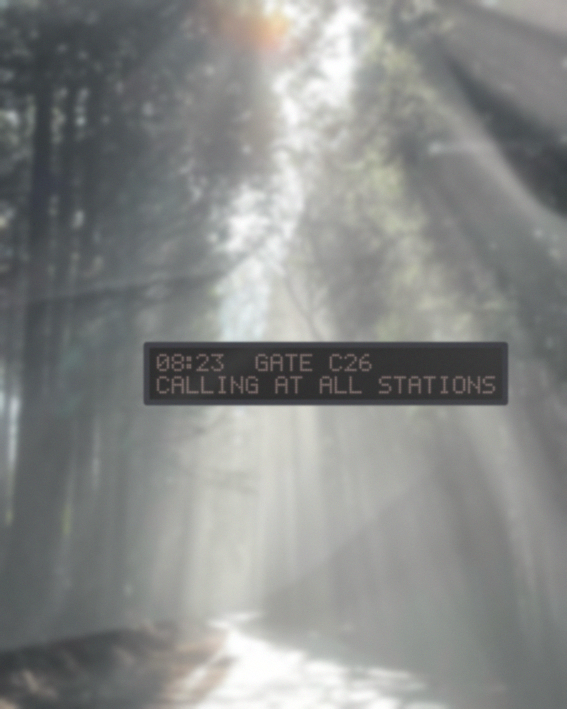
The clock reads 8:23
